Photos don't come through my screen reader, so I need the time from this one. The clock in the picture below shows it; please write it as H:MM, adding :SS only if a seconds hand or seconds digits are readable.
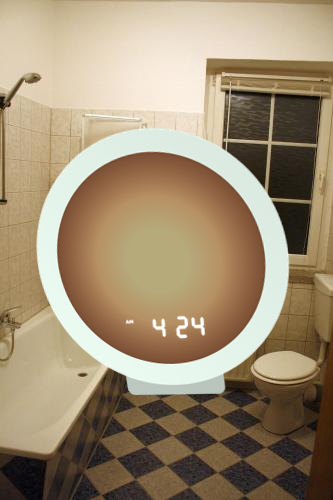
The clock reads 4:24
